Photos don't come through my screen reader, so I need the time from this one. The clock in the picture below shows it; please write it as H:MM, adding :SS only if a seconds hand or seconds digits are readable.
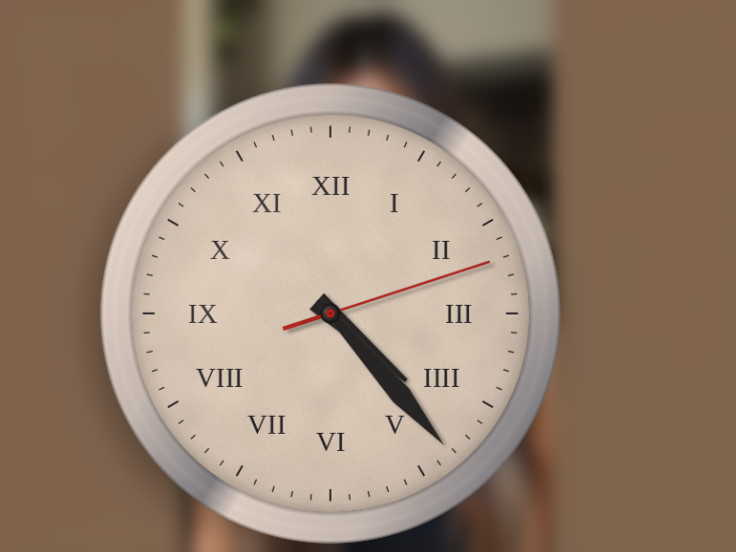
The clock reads 4:23:12
